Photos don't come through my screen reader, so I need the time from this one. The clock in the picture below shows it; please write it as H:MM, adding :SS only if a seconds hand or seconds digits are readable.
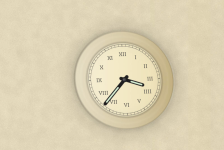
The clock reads 3:37
